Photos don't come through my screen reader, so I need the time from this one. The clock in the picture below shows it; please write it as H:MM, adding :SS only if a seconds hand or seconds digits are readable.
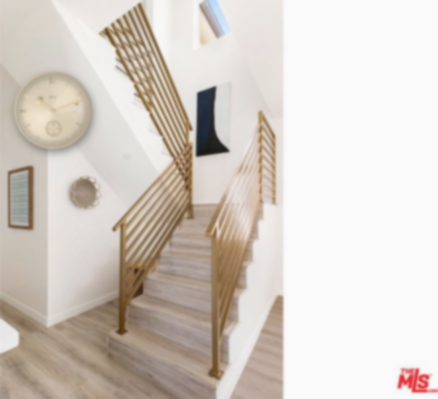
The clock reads 10:12
